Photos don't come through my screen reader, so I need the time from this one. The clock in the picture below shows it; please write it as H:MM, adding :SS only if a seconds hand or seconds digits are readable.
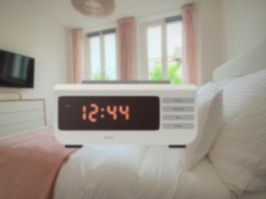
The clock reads 12:44
